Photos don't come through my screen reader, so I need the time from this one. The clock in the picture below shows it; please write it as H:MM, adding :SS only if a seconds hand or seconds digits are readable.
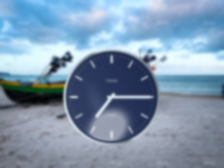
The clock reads 7:15
